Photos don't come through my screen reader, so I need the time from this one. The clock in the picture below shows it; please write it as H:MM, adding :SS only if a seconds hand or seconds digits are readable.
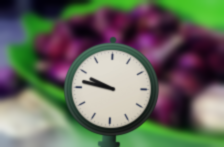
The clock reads 9:47
